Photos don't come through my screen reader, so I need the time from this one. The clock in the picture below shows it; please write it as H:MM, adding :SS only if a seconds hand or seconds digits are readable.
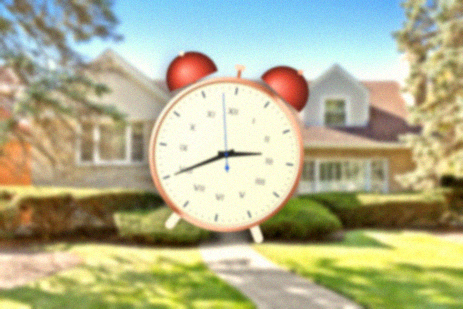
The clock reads 2:39:58
